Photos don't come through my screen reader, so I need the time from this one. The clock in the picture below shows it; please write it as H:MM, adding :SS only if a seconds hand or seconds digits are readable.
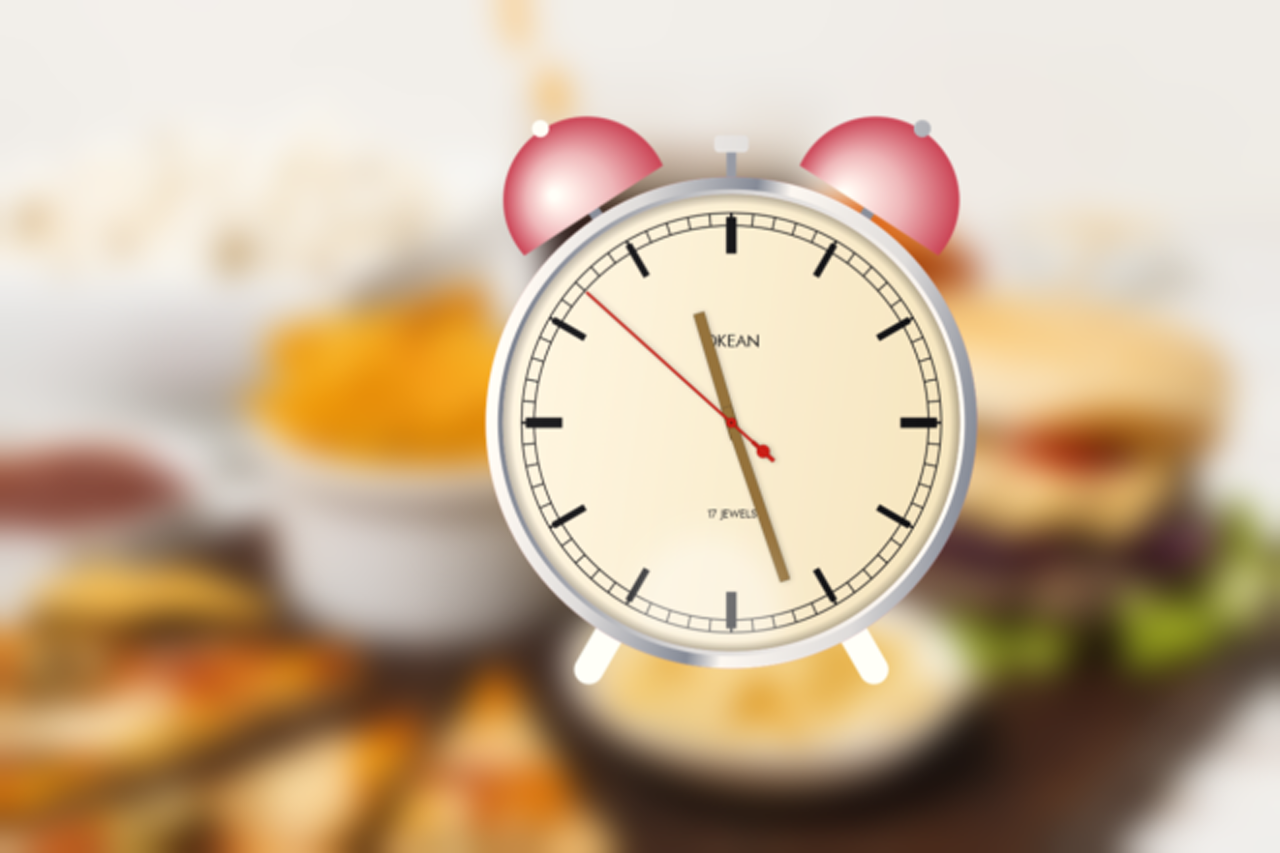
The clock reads 11:26:52
